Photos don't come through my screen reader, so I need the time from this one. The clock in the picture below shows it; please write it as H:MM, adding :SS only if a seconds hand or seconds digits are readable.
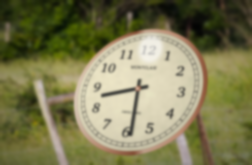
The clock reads 8:29
